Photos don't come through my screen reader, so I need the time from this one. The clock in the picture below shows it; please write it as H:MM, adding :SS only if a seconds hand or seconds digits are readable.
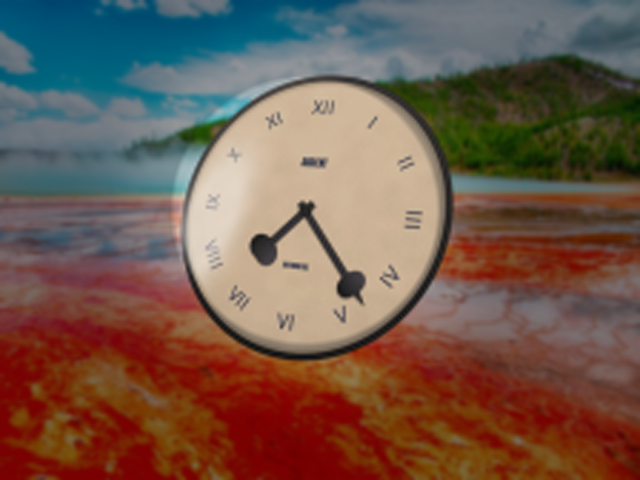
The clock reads 7:23
